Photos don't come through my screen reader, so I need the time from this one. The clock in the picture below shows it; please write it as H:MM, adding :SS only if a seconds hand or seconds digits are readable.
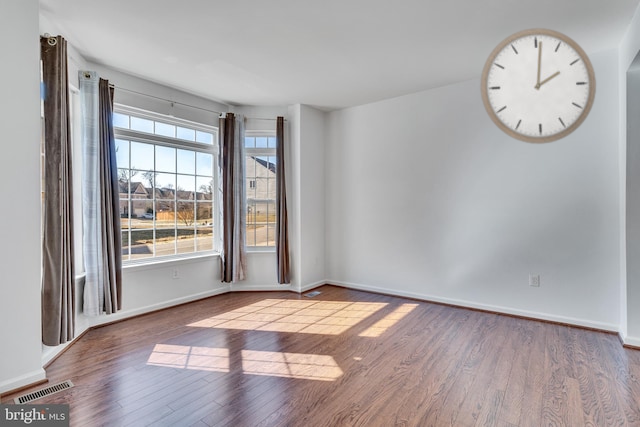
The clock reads 2:01
